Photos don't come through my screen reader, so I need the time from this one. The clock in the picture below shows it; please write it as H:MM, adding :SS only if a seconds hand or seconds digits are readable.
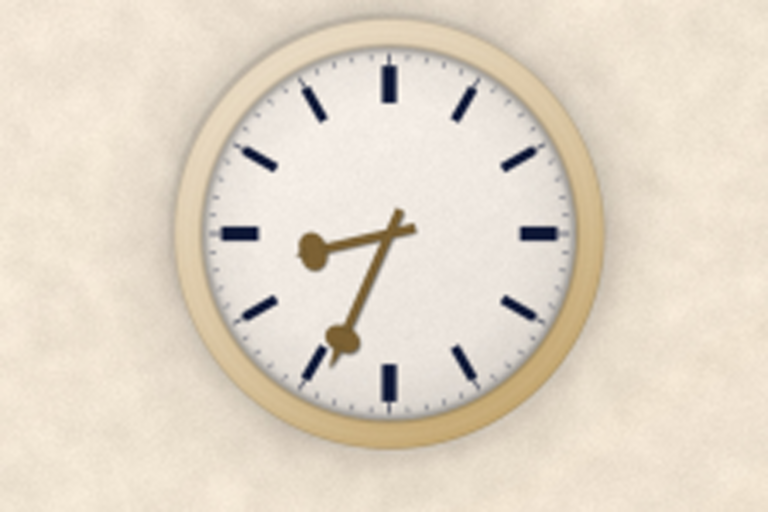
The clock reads 8:34
